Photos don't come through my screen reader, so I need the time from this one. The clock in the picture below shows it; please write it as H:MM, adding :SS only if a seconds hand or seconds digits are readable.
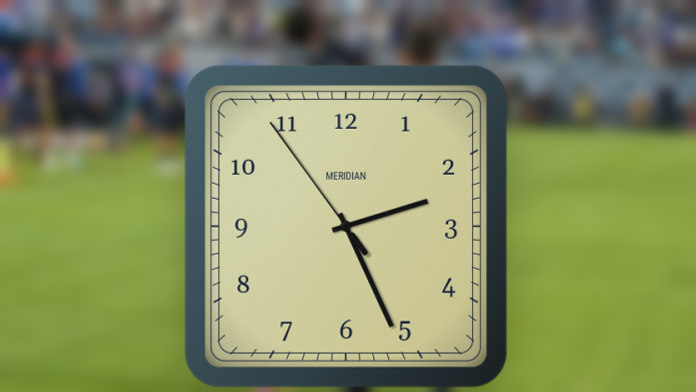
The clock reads 2:25:54
